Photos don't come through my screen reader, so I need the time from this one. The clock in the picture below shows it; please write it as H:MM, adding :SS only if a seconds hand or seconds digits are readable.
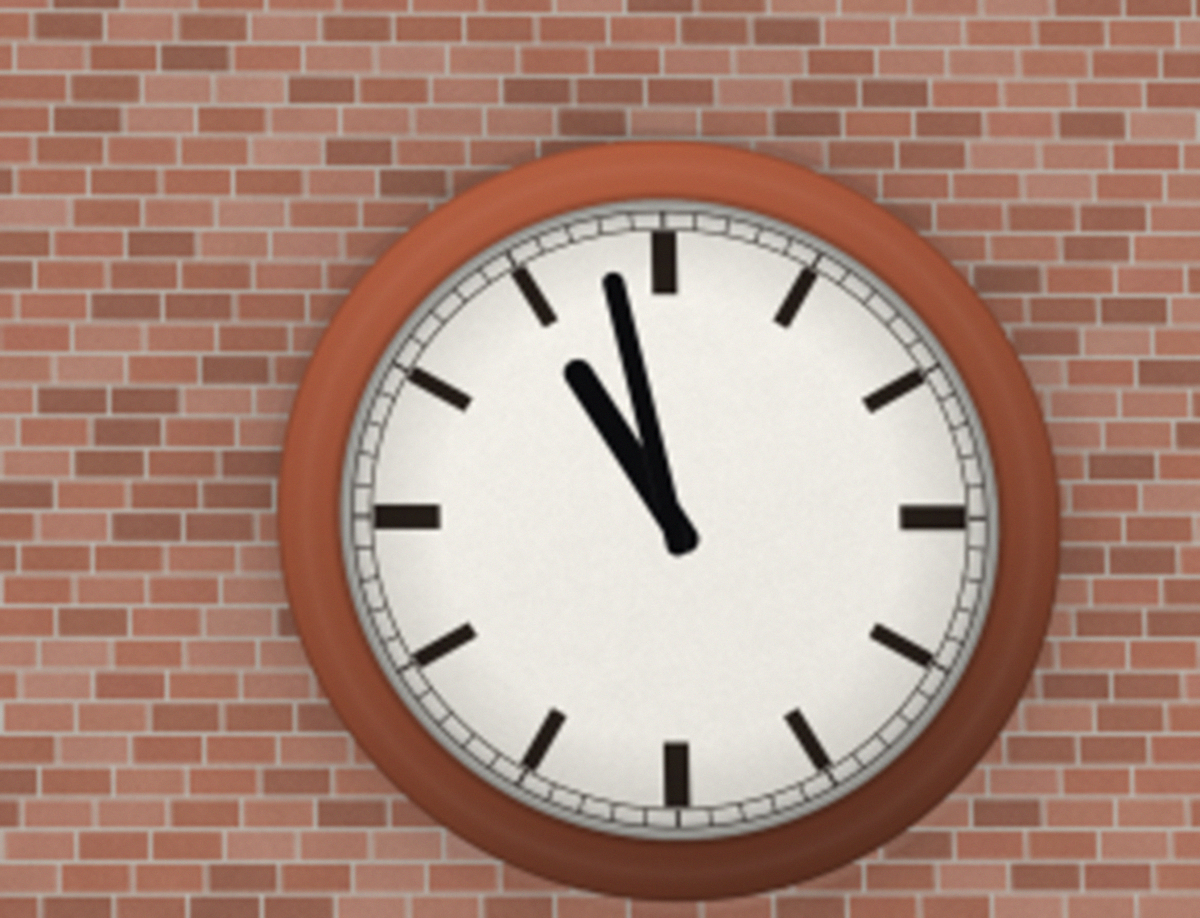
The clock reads 10:58
